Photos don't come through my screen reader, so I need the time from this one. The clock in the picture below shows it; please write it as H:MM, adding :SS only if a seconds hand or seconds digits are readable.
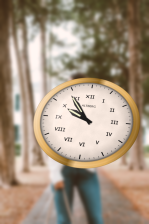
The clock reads 9:54
